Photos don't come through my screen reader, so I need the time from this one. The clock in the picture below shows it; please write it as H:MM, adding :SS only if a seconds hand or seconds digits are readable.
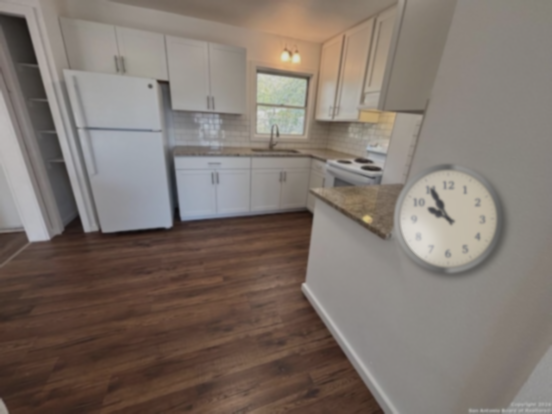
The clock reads 9:55
